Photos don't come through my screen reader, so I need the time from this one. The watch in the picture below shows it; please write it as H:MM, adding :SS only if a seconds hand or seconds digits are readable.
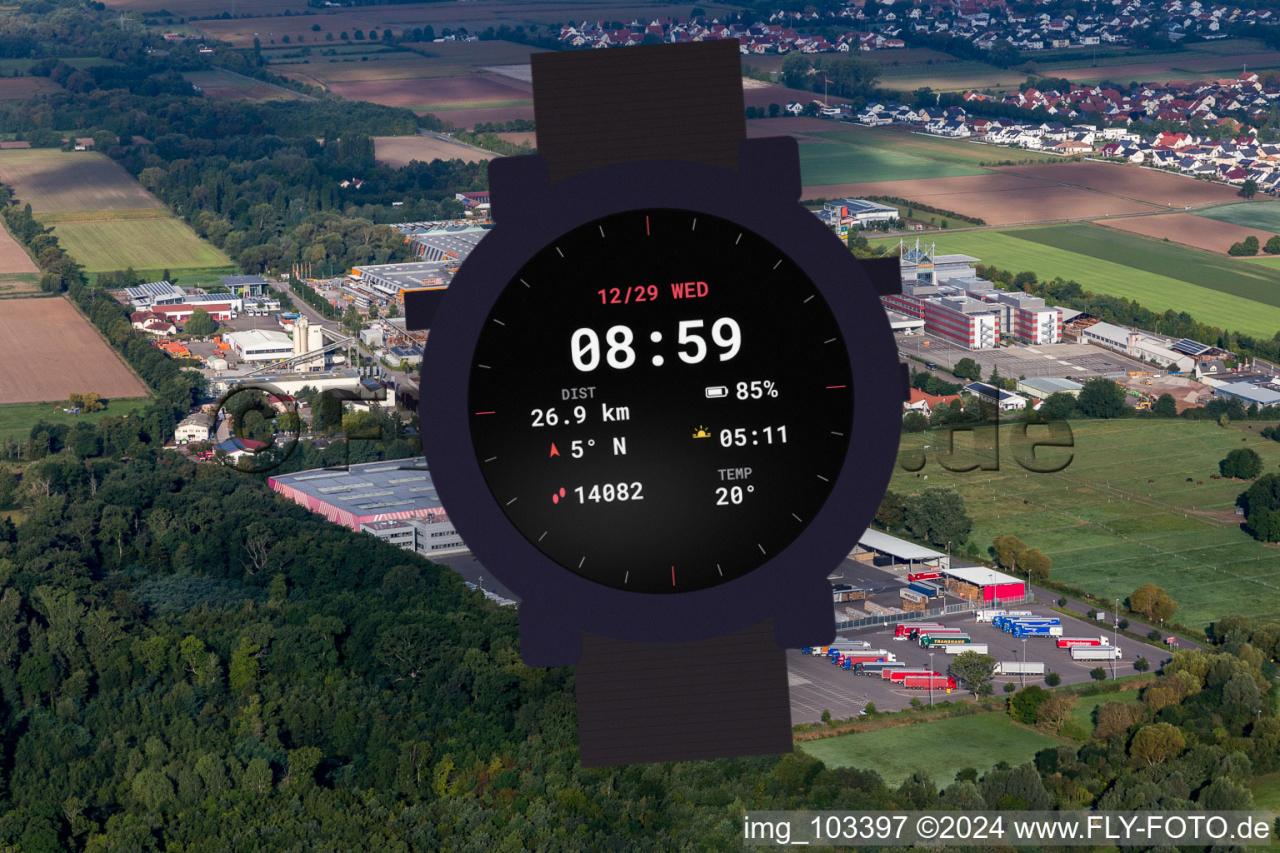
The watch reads 8:59
